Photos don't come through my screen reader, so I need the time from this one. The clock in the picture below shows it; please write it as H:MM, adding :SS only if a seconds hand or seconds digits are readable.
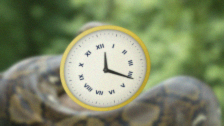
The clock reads 12:21
